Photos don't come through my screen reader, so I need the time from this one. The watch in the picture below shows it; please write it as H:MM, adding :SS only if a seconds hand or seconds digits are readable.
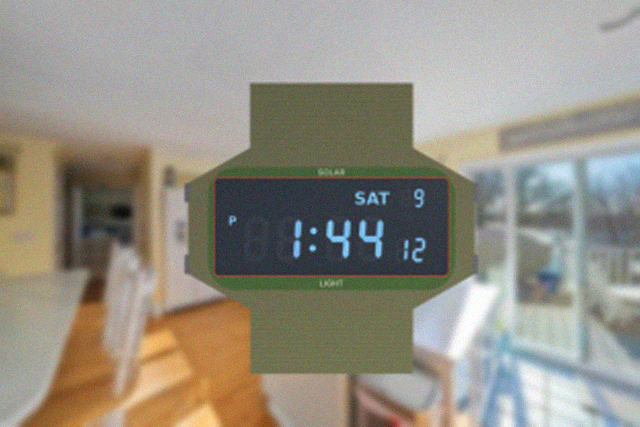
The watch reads 1:44:12
